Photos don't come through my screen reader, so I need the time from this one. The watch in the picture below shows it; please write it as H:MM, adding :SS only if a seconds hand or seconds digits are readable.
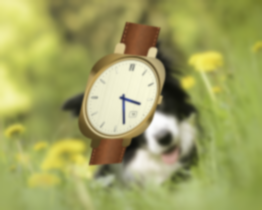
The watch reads 3:27
